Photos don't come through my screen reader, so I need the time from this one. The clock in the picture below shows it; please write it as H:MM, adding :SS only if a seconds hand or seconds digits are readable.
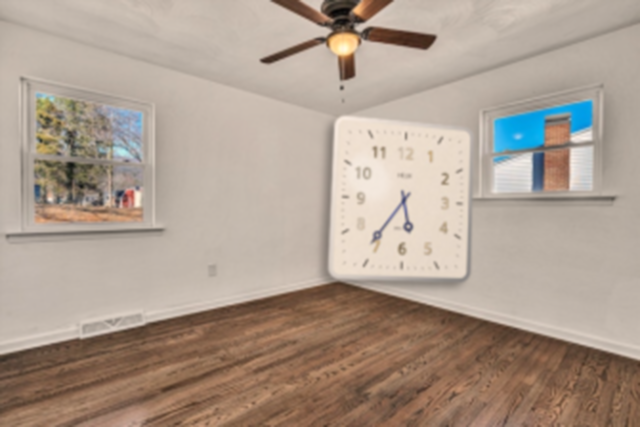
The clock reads 5:36
